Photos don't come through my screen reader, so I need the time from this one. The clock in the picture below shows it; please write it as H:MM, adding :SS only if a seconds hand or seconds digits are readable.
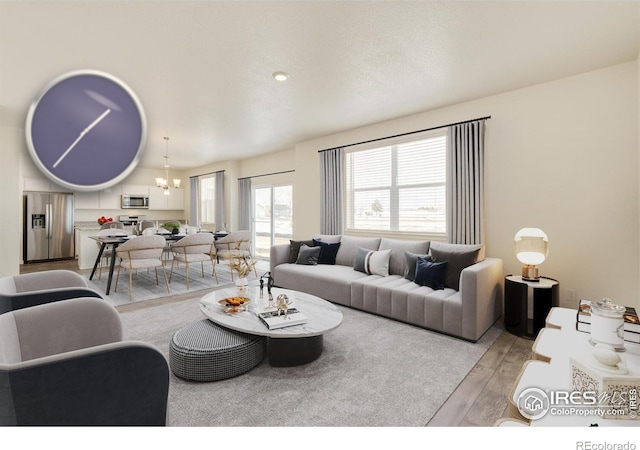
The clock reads 1:37
